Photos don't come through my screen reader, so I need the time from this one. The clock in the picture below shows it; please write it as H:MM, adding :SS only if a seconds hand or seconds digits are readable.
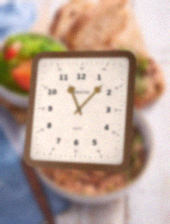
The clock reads 11:07
